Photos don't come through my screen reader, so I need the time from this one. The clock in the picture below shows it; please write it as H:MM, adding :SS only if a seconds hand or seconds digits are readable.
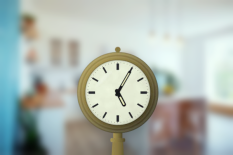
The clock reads 5:05
